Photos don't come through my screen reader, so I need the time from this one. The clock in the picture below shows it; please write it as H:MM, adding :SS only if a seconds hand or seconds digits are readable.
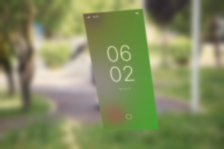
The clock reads 6:02
